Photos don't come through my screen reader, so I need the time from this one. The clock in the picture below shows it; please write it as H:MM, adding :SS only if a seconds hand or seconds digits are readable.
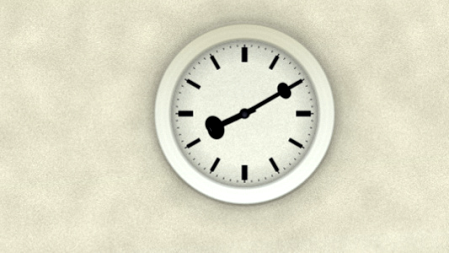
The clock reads 8:10
